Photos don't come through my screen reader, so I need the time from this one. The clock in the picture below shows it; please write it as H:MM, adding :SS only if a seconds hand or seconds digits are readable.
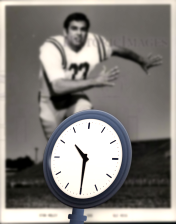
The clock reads 10:30
